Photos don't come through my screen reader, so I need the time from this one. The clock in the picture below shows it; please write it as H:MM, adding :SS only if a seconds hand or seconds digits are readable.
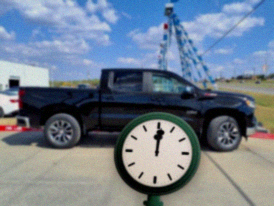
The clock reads 12:01
